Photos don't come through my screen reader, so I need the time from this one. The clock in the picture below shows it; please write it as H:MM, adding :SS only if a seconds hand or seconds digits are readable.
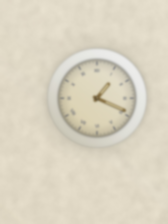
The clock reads 1:19
